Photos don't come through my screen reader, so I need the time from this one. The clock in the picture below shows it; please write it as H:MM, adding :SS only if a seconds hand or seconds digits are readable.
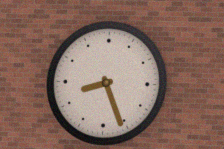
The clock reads 8:26
